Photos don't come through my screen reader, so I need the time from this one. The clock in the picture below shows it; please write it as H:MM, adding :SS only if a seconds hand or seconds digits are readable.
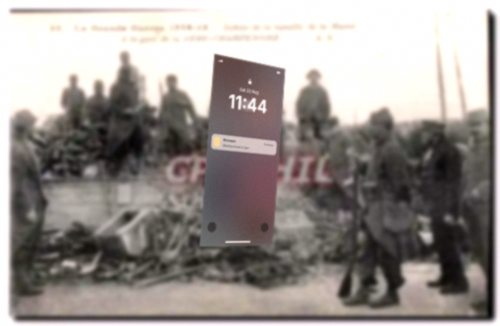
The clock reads 11:44
